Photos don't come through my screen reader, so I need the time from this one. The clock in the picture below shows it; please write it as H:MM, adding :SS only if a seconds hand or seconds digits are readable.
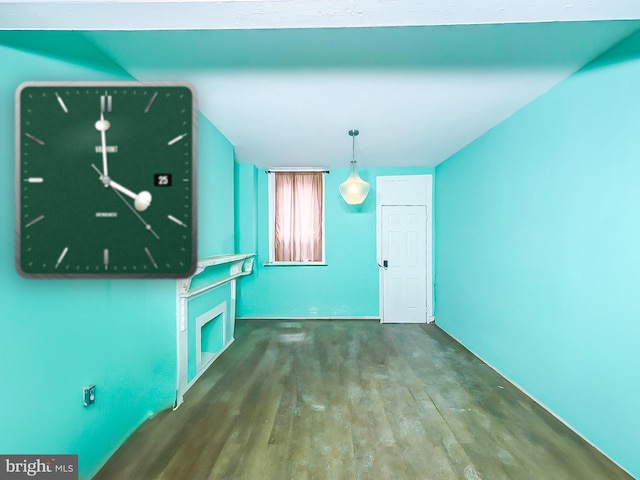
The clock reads 3:59:23
